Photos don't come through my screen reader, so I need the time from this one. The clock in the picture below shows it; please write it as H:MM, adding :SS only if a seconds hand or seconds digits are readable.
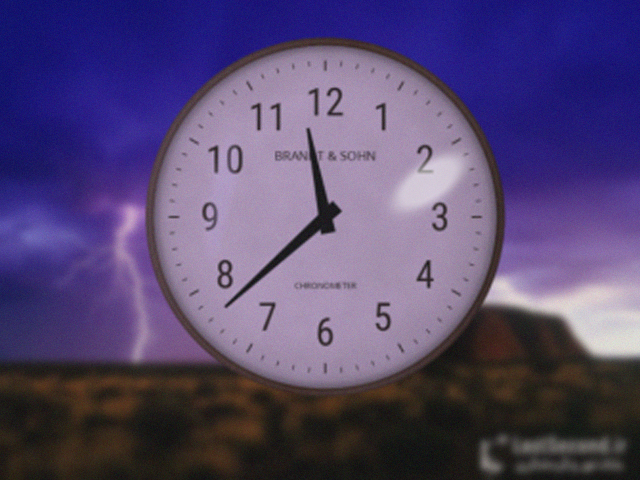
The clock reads 11:38
